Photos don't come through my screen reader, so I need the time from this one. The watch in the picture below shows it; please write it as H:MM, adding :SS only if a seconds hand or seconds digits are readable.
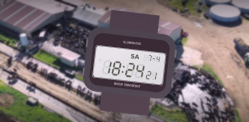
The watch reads 18:24:21
